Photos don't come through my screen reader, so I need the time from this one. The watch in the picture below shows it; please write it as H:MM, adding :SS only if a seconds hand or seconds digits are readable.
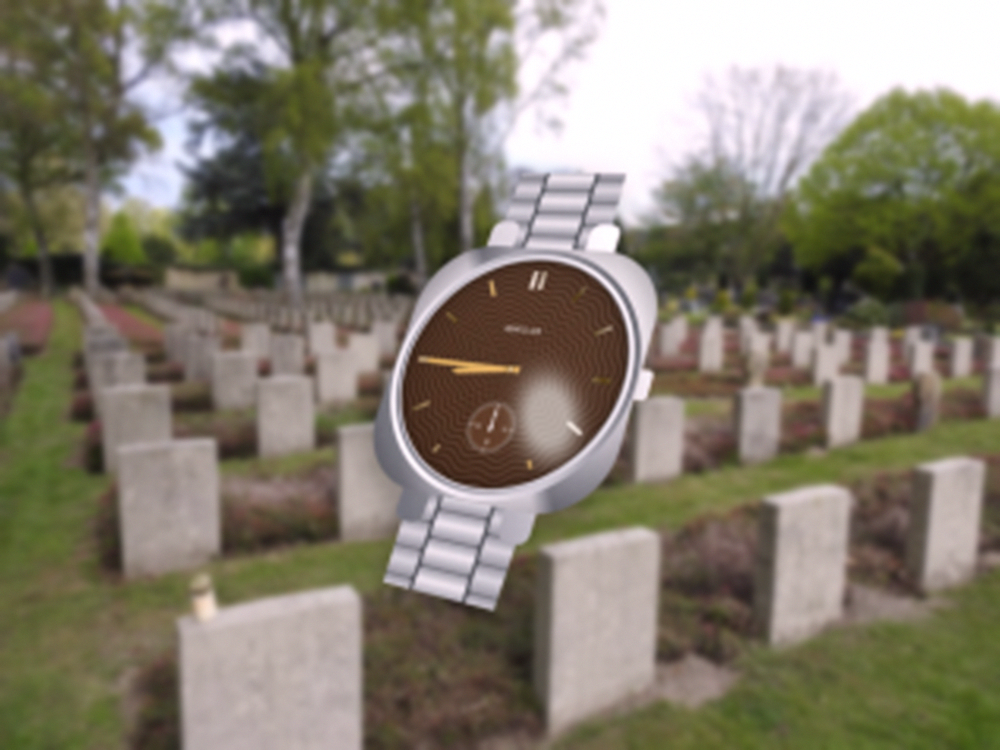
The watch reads 8:45
